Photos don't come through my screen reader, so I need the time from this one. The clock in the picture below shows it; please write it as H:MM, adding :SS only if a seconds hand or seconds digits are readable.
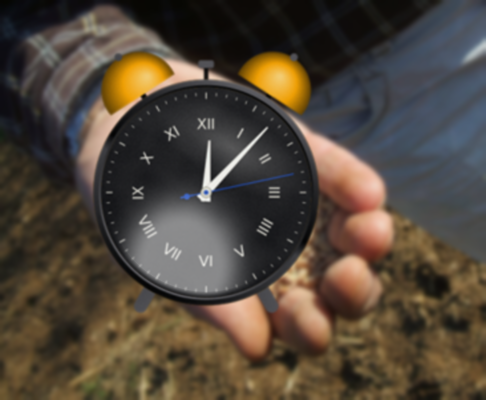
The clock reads 12:07:13
